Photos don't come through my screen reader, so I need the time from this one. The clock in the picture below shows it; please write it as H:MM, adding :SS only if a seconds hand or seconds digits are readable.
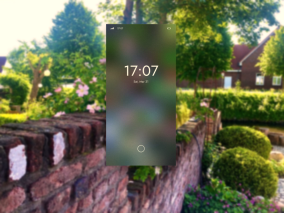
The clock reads 17:07
